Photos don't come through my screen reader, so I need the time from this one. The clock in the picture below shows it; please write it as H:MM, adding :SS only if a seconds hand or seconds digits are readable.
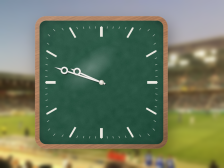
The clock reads 9:48
